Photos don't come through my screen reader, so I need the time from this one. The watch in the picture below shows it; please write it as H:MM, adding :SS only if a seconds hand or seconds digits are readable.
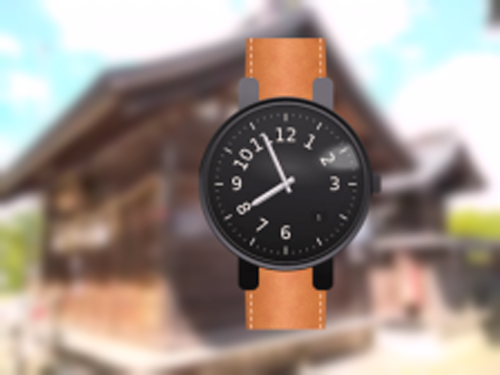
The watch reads 7:56
